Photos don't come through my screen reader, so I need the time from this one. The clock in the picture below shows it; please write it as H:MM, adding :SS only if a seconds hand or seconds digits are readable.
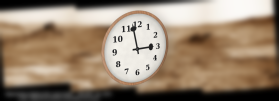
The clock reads 2:58
